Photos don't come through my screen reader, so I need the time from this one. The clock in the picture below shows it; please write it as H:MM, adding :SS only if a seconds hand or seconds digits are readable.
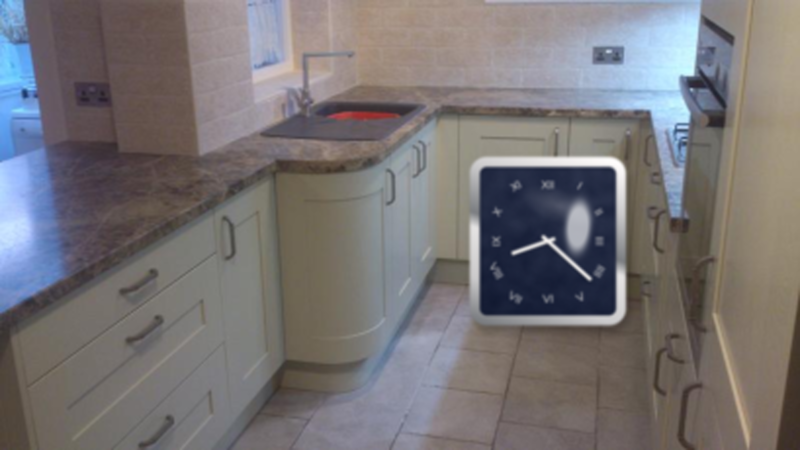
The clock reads 8:22
